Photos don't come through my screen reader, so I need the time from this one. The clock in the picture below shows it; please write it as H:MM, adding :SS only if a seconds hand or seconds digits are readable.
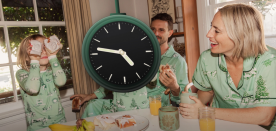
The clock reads 4:47
